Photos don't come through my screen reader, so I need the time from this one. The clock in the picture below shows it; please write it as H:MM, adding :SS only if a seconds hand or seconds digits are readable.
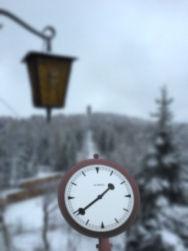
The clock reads 1:39
